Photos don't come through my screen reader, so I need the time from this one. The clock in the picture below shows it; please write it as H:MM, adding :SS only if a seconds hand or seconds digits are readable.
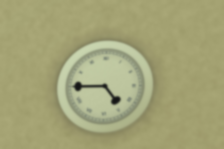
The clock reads 4:45
